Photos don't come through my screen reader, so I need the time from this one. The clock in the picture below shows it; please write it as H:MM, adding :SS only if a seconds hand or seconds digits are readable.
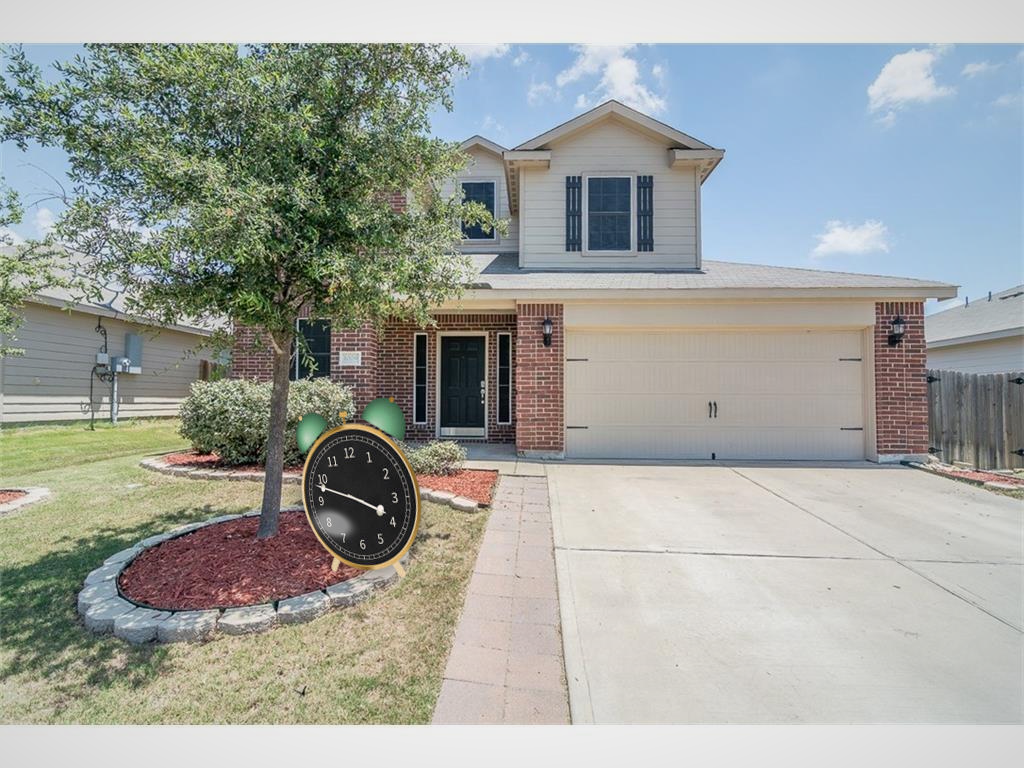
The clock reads 3:48
